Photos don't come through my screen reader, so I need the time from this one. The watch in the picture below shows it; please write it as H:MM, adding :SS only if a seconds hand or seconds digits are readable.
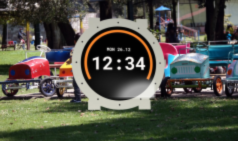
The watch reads 12:34
